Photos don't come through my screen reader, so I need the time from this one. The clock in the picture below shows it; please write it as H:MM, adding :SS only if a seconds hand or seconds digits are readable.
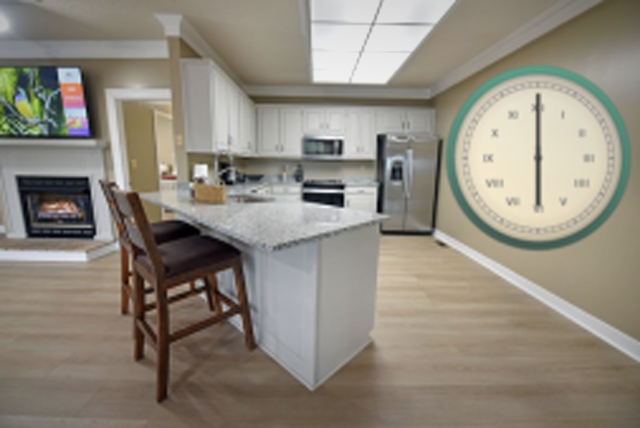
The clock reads 6:00
